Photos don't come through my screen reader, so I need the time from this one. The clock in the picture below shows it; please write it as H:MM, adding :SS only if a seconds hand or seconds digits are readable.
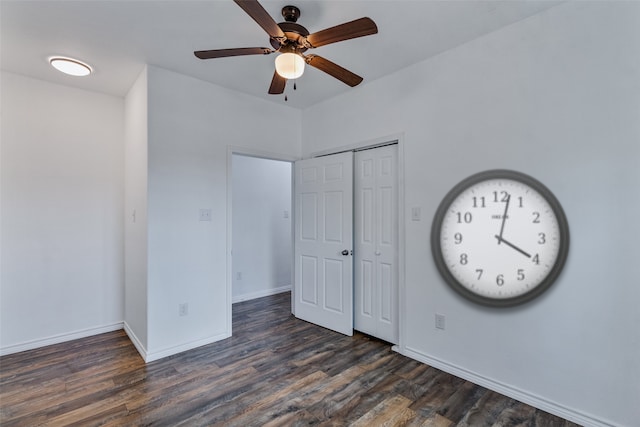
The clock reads 4:02
